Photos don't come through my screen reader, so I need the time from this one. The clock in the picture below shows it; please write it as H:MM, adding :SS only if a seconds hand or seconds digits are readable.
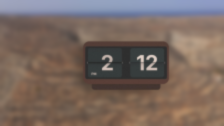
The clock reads 2:12
